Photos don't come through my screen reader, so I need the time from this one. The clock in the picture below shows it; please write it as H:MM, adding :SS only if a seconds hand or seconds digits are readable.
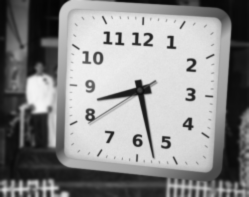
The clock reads 8:27:39
